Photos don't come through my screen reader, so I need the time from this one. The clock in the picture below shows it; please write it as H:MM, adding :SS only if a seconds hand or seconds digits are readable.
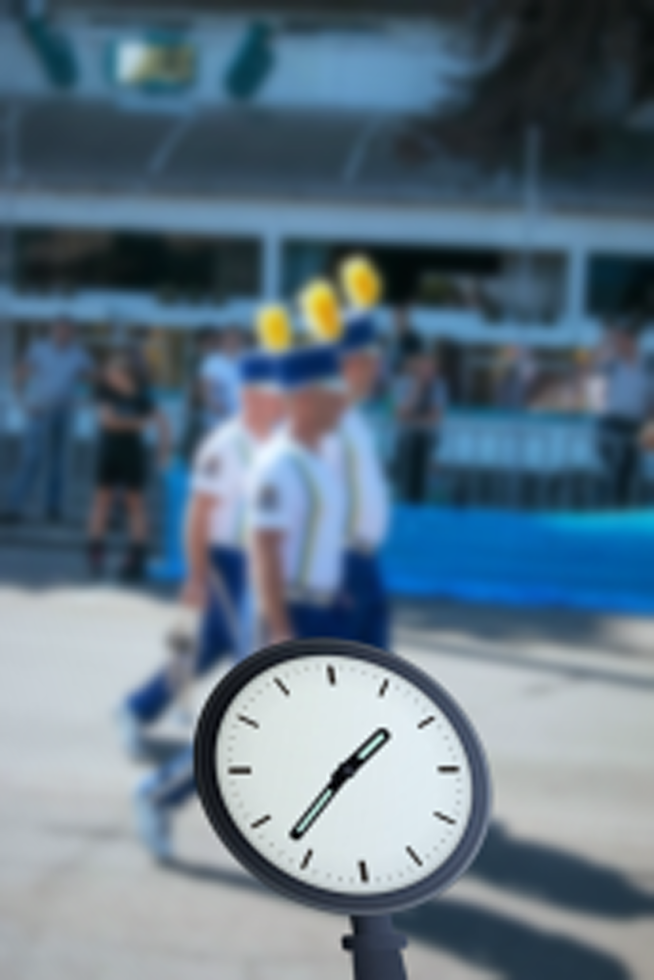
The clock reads 1:37
